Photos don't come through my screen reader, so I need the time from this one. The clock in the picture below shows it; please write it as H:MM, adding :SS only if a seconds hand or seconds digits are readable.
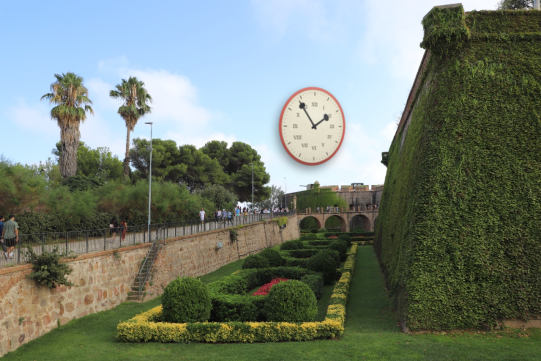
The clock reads 1:54
